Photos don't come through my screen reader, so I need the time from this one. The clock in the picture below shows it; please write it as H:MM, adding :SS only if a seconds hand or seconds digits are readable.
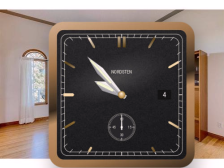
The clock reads 9:53
